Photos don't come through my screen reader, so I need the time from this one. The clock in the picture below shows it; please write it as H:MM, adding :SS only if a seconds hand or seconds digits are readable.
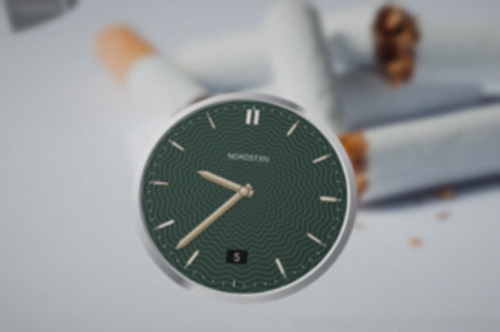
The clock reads 9:37
